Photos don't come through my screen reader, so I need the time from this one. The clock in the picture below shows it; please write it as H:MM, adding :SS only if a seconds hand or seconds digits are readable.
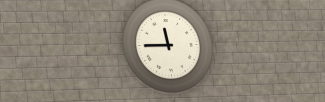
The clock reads 11:45
